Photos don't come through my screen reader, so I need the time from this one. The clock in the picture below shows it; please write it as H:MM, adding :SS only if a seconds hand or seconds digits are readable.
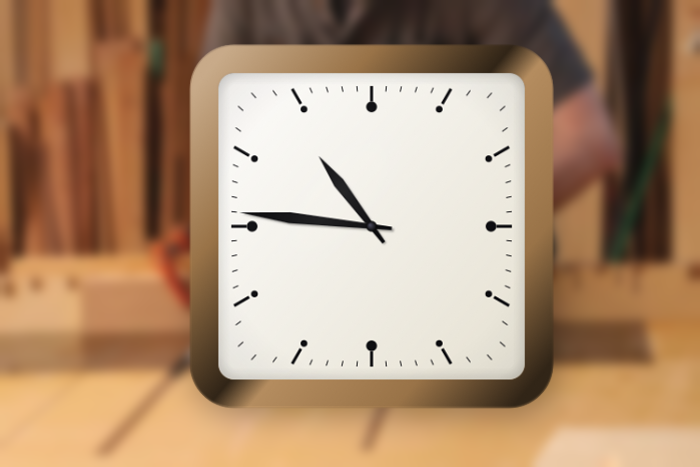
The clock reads 10:46
